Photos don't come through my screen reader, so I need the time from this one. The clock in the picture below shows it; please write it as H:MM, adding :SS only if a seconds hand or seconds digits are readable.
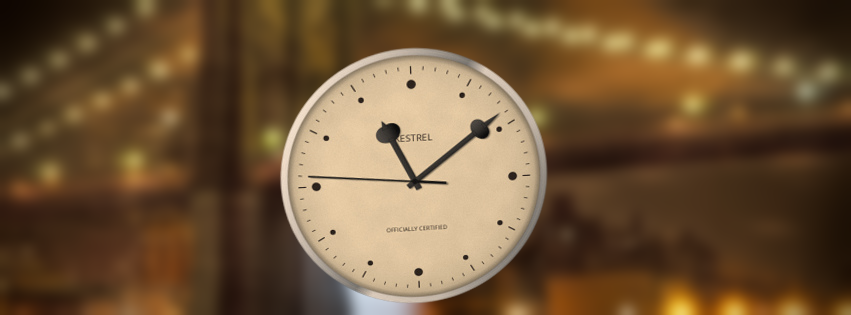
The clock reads 11:08:46
